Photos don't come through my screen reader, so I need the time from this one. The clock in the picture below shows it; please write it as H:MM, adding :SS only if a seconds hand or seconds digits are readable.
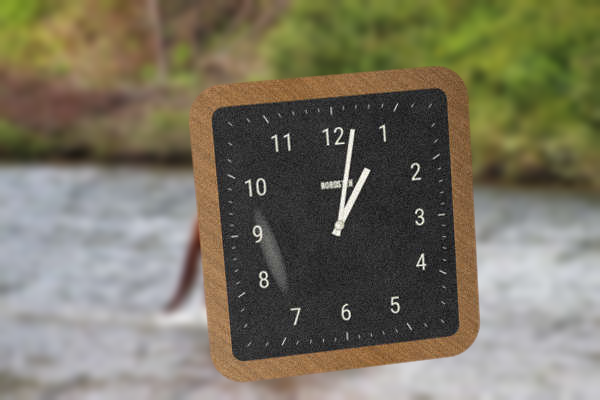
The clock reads 1:02
